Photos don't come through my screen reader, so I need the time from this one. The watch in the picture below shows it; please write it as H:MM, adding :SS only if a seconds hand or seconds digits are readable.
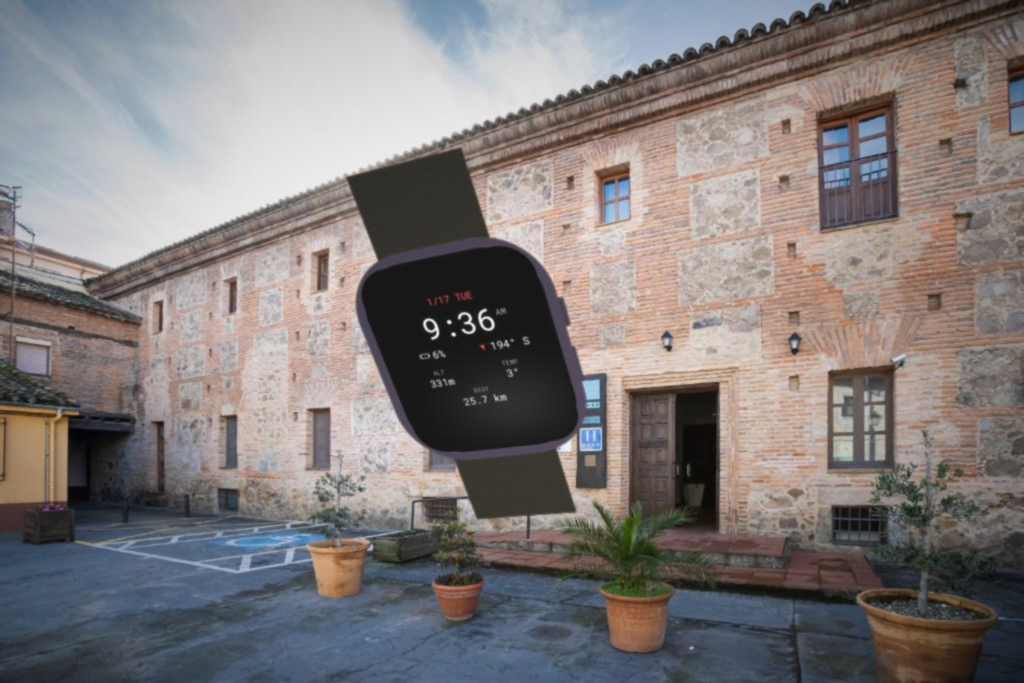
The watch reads 9:36
